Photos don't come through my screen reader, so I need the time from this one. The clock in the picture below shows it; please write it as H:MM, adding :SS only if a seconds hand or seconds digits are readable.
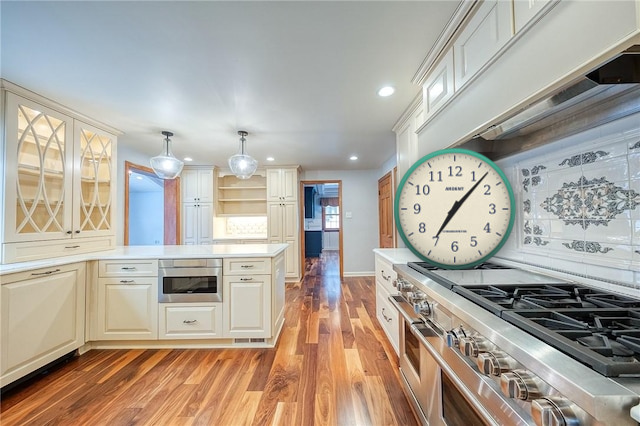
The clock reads 7:07
